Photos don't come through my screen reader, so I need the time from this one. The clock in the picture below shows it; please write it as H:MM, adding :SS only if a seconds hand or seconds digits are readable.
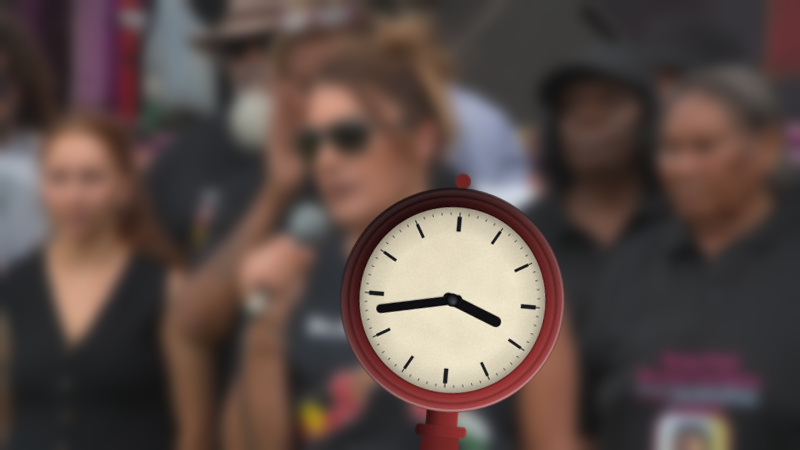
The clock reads 3:43
